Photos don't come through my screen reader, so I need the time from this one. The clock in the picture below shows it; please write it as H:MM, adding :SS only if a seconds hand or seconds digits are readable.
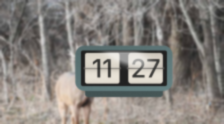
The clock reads 11:27
